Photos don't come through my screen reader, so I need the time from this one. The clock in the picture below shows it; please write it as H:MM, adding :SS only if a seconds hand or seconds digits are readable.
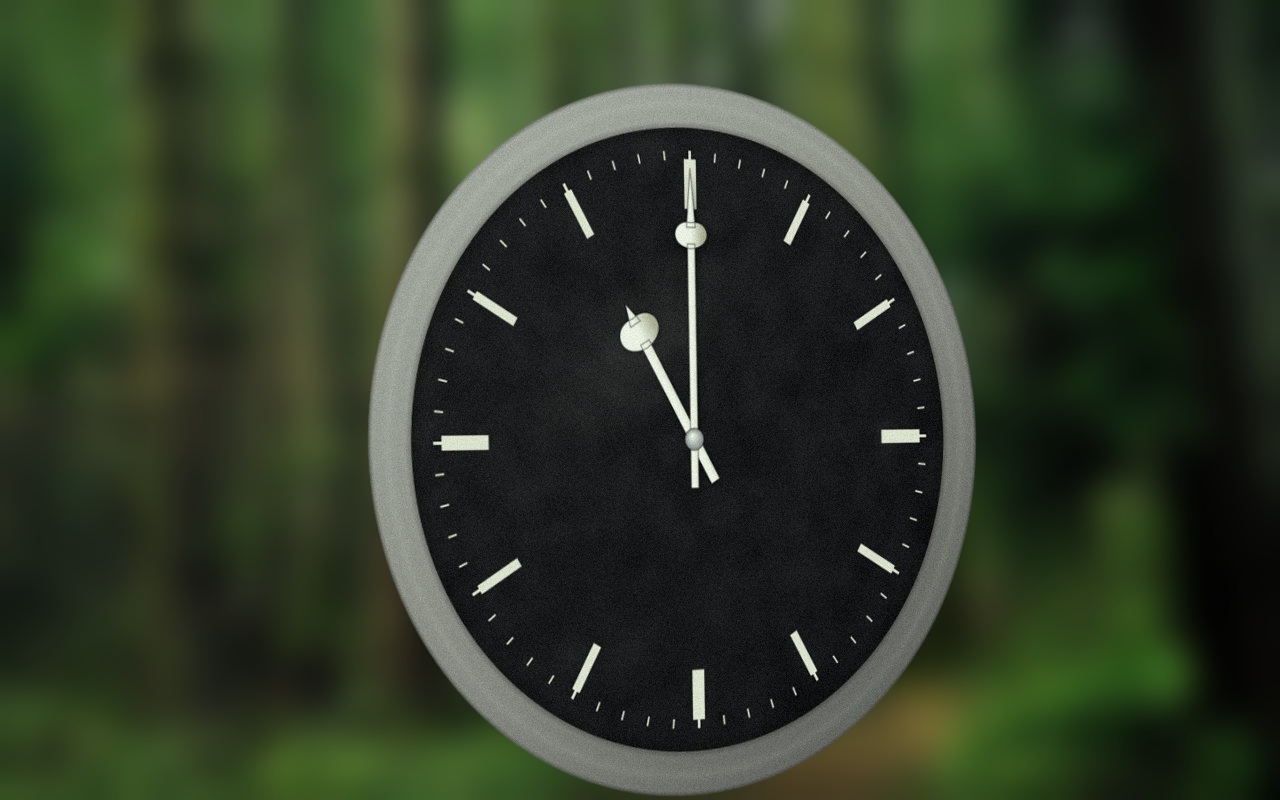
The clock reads 11:00
